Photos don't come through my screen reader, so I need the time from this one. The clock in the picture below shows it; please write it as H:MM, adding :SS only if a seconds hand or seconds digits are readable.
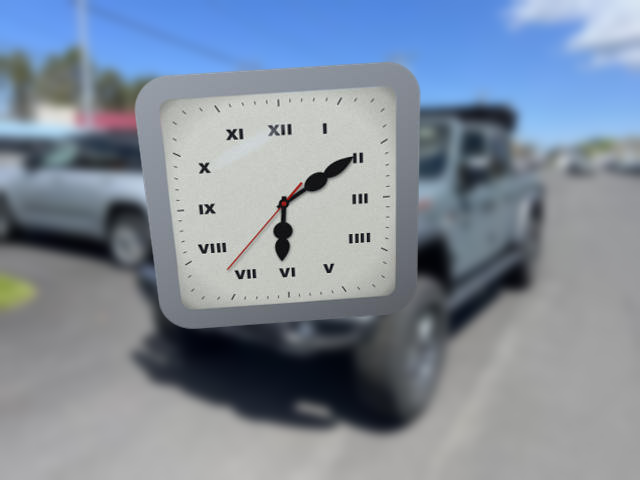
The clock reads 6:09:37
